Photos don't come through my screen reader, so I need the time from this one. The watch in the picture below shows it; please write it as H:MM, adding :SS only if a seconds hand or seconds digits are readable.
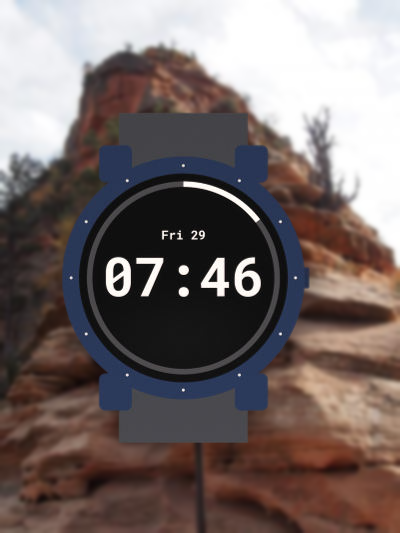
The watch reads 7:46
